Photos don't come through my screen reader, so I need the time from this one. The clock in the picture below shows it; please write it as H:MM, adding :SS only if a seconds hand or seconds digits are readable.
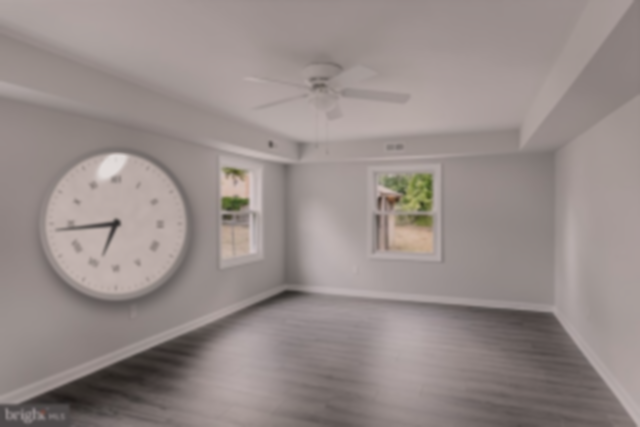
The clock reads 6:44
